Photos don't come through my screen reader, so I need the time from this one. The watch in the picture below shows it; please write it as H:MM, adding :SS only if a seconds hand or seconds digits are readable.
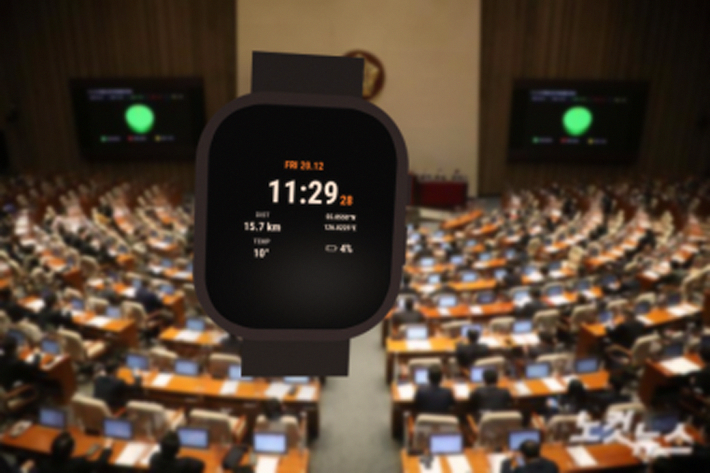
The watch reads 11:29
